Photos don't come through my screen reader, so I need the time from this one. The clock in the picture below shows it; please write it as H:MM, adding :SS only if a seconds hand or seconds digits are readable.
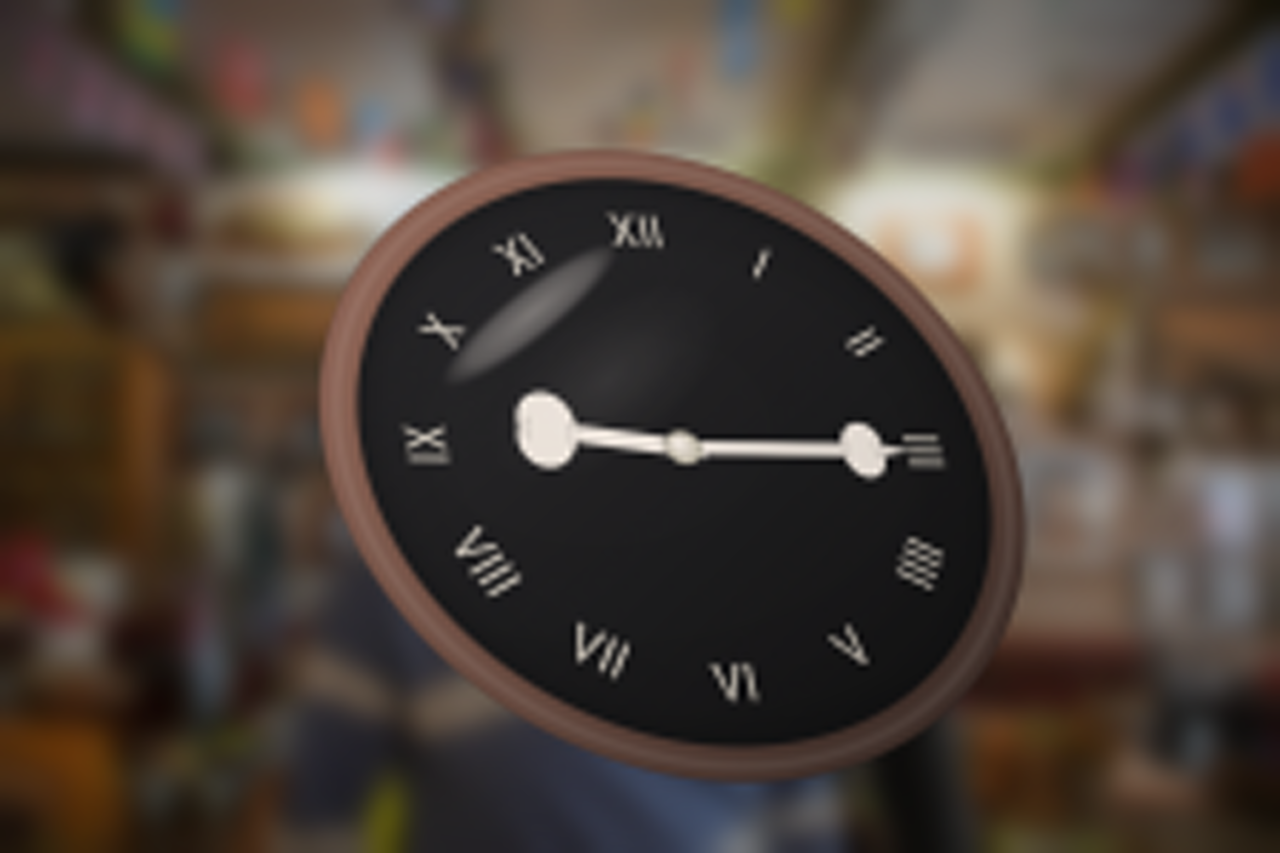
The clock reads 9:15
